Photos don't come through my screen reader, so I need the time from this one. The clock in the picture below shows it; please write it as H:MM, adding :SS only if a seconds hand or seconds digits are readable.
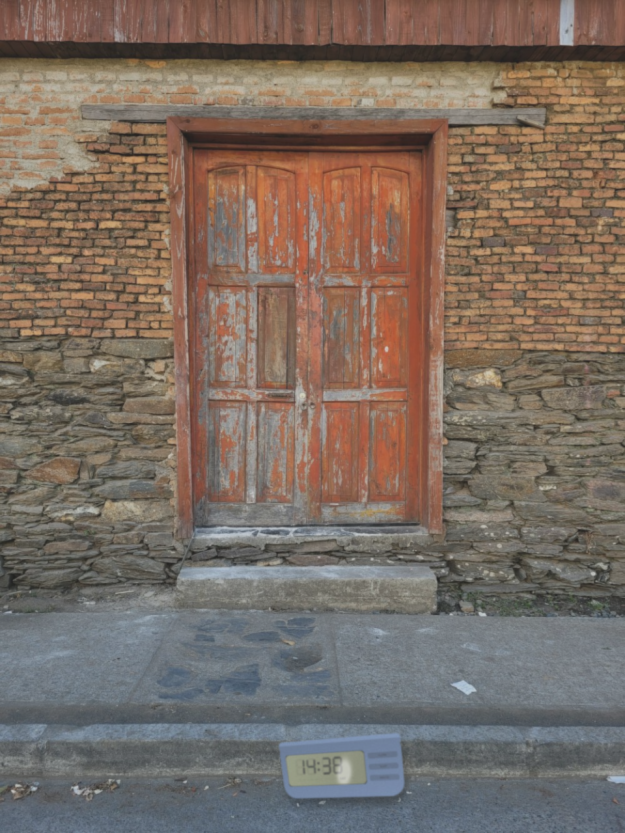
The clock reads 14:38
